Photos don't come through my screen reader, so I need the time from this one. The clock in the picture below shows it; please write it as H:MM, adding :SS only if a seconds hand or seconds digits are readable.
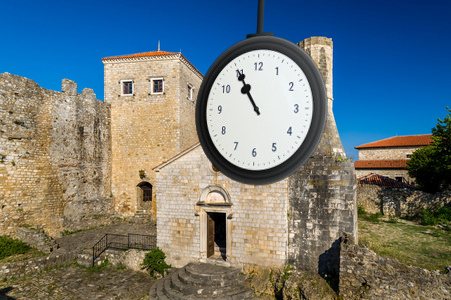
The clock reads 10:55
